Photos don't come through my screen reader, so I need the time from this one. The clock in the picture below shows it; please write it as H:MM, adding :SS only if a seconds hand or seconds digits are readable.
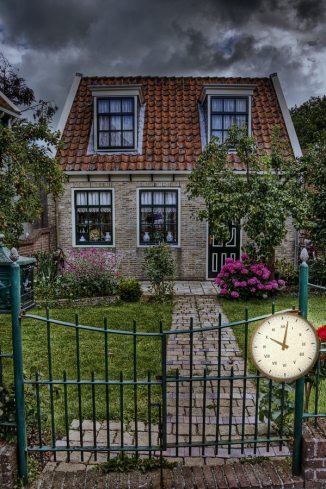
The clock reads 10:02
